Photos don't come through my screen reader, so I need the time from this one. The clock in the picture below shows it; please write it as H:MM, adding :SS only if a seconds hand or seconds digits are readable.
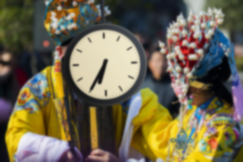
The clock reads 6:35
